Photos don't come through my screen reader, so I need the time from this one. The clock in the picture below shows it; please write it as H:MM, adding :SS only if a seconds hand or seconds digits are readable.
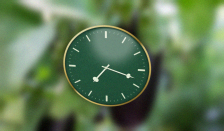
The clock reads 7:18
